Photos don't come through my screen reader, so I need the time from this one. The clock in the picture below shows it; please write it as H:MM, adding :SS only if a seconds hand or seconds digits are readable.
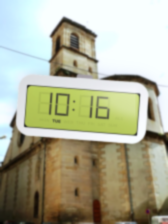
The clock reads 10:16
